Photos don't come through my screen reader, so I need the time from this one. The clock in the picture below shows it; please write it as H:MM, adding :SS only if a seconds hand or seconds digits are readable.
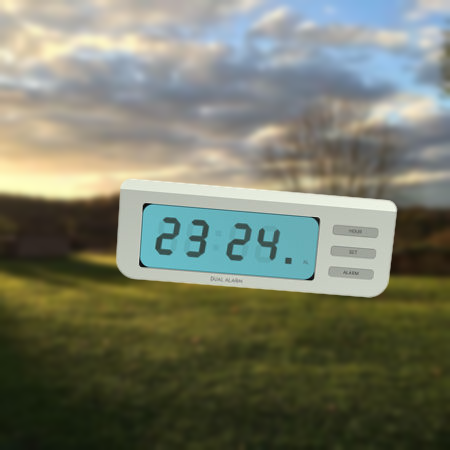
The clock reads 23:24
